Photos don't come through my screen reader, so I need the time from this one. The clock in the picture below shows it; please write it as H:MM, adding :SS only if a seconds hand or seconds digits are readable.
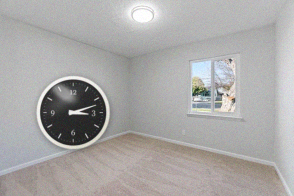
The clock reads 3:12
